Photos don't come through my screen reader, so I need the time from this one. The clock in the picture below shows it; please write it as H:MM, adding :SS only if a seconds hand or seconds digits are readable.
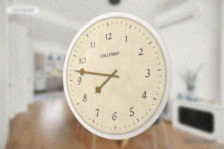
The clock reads 7:47
